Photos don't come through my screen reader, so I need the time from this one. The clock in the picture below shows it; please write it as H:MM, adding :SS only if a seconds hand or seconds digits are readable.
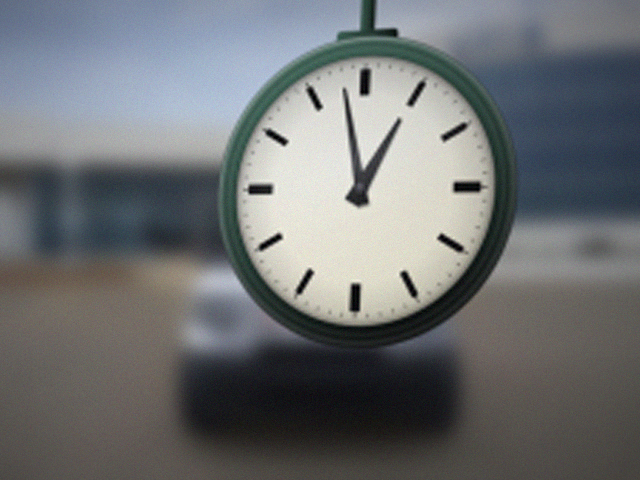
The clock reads 12:58
